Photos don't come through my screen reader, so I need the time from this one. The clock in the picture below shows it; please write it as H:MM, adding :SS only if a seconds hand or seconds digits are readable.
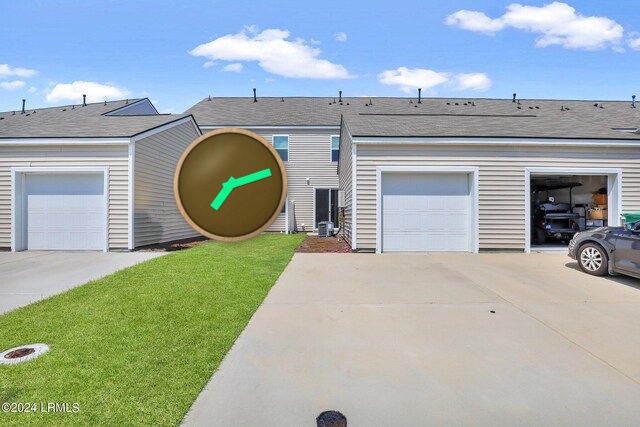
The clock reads 7:12
